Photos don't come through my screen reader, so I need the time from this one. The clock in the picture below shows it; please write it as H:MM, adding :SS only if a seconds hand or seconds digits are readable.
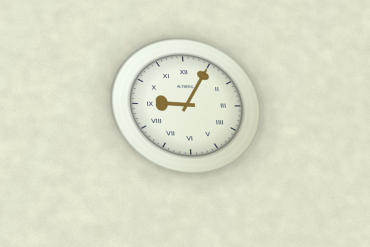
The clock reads 9:05
